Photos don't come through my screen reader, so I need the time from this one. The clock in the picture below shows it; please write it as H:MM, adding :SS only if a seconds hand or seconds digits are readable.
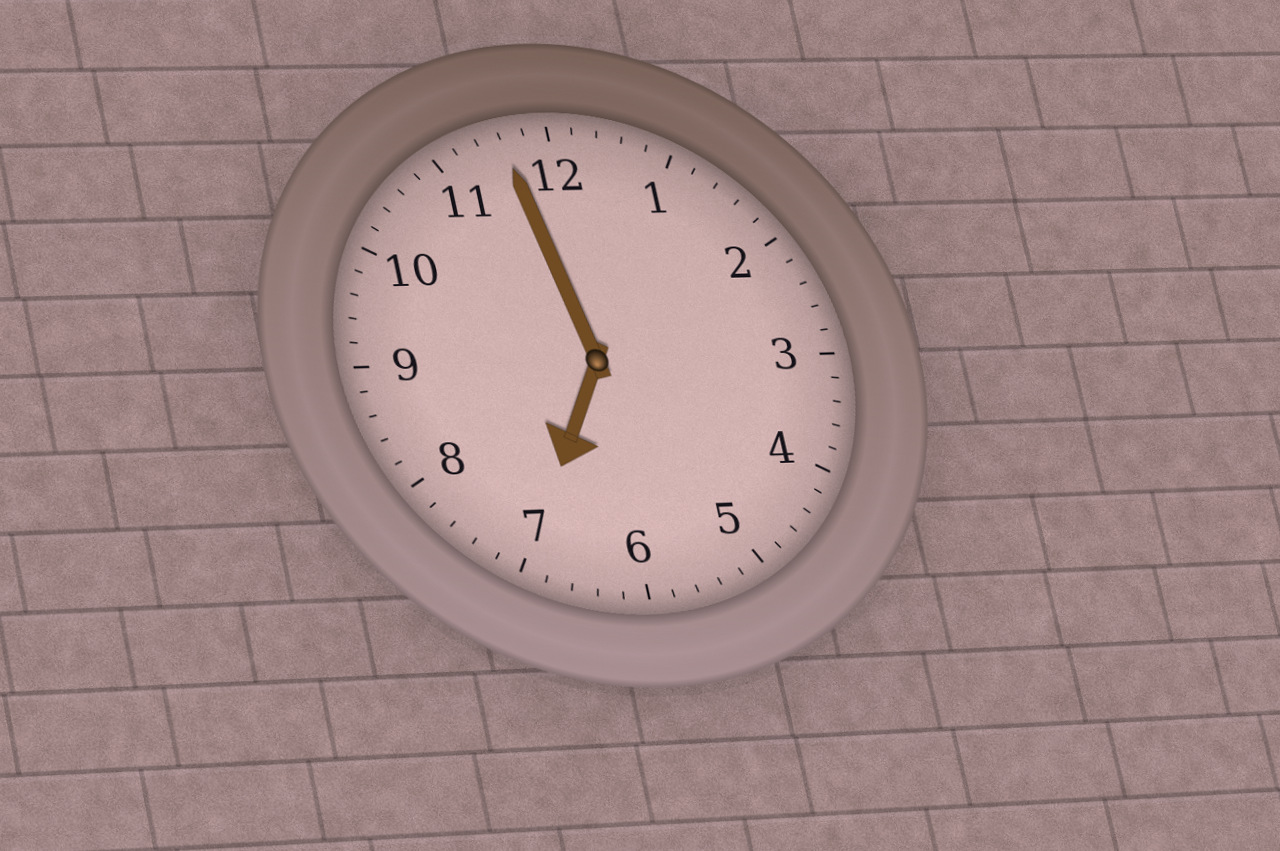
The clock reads 6:58
